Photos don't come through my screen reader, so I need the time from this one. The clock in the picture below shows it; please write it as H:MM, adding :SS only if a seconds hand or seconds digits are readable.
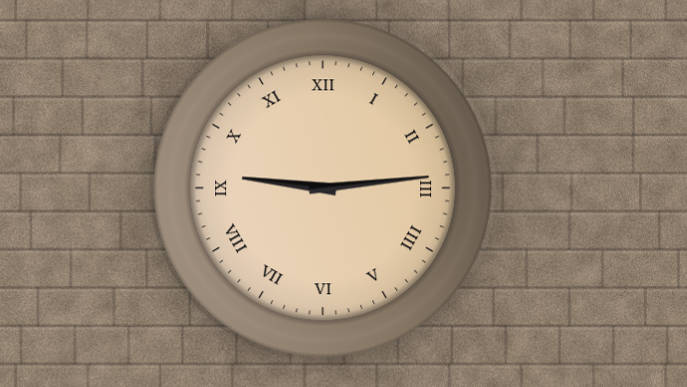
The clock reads 9:14
